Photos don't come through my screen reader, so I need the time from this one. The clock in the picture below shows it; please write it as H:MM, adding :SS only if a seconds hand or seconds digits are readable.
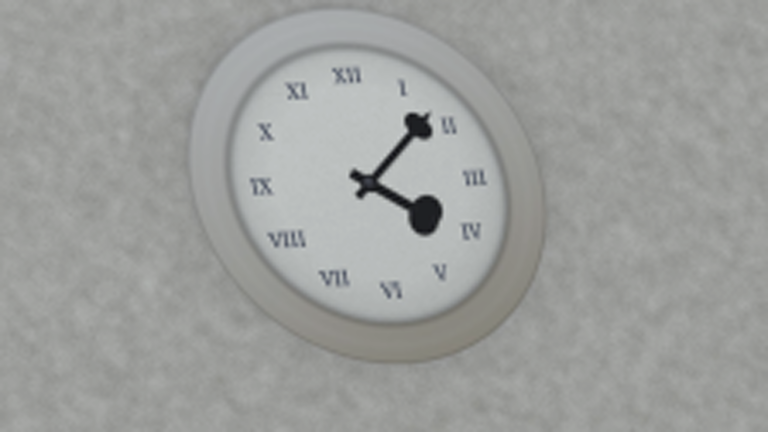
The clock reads 4:08
